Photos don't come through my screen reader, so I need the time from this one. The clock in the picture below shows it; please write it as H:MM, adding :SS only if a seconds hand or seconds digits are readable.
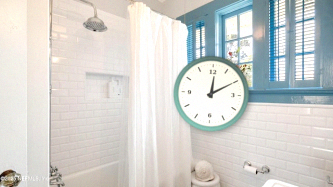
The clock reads 12:10
